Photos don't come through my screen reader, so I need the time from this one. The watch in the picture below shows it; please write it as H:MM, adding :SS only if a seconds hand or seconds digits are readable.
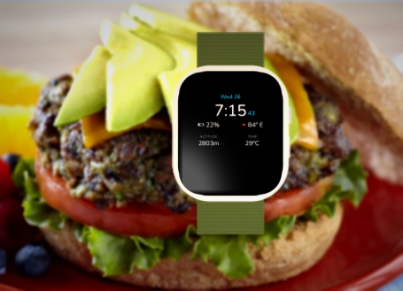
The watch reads 7:15
